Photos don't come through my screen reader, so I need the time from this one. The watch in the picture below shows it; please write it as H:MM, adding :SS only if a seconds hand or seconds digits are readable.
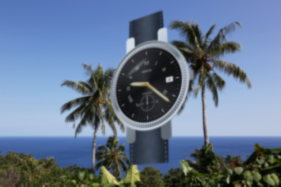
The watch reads 9:22
